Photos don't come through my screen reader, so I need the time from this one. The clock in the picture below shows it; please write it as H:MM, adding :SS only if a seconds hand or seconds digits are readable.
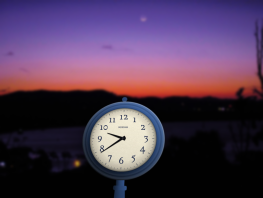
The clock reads 9:39
